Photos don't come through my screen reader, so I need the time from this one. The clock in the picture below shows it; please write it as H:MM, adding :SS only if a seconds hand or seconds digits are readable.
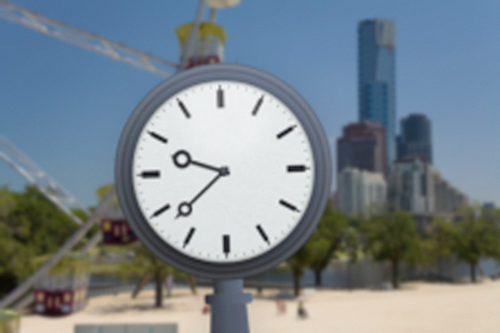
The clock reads 9:38
